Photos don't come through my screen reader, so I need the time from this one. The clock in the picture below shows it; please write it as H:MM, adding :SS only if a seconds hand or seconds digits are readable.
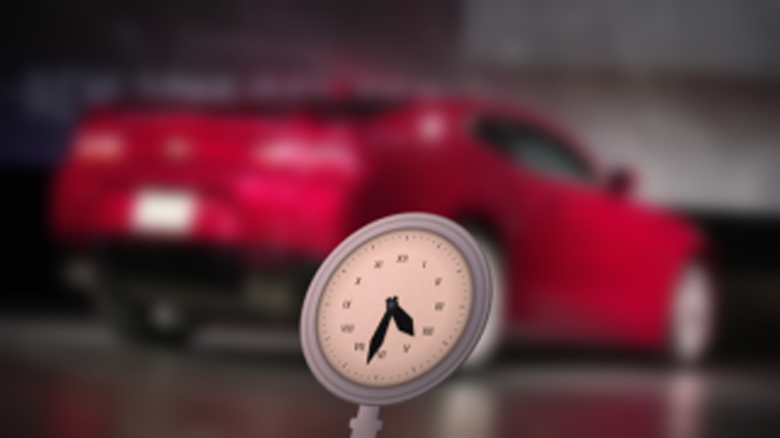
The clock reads 4:32
